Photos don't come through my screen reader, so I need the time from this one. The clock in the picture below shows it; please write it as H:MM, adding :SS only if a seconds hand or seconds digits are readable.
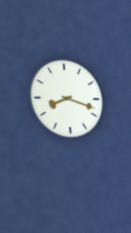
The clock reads 8:18
